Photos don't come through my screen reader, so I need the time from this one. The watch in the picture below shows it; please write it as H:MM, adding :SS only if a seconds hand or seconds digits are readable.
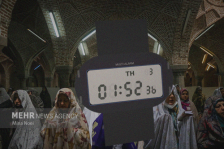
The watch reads 1:52:36
